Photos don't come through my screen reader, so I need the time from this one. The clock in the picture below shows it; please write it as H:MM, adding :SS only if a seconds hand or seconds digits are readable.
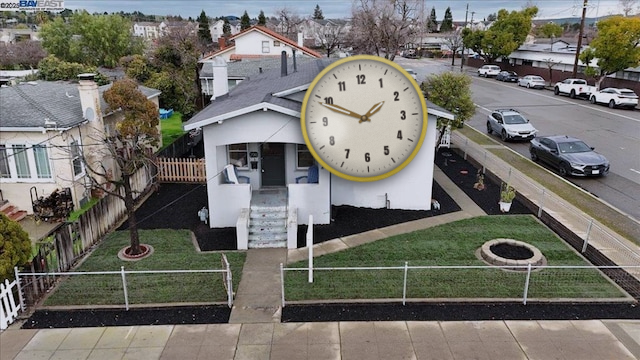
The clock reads 1:49
